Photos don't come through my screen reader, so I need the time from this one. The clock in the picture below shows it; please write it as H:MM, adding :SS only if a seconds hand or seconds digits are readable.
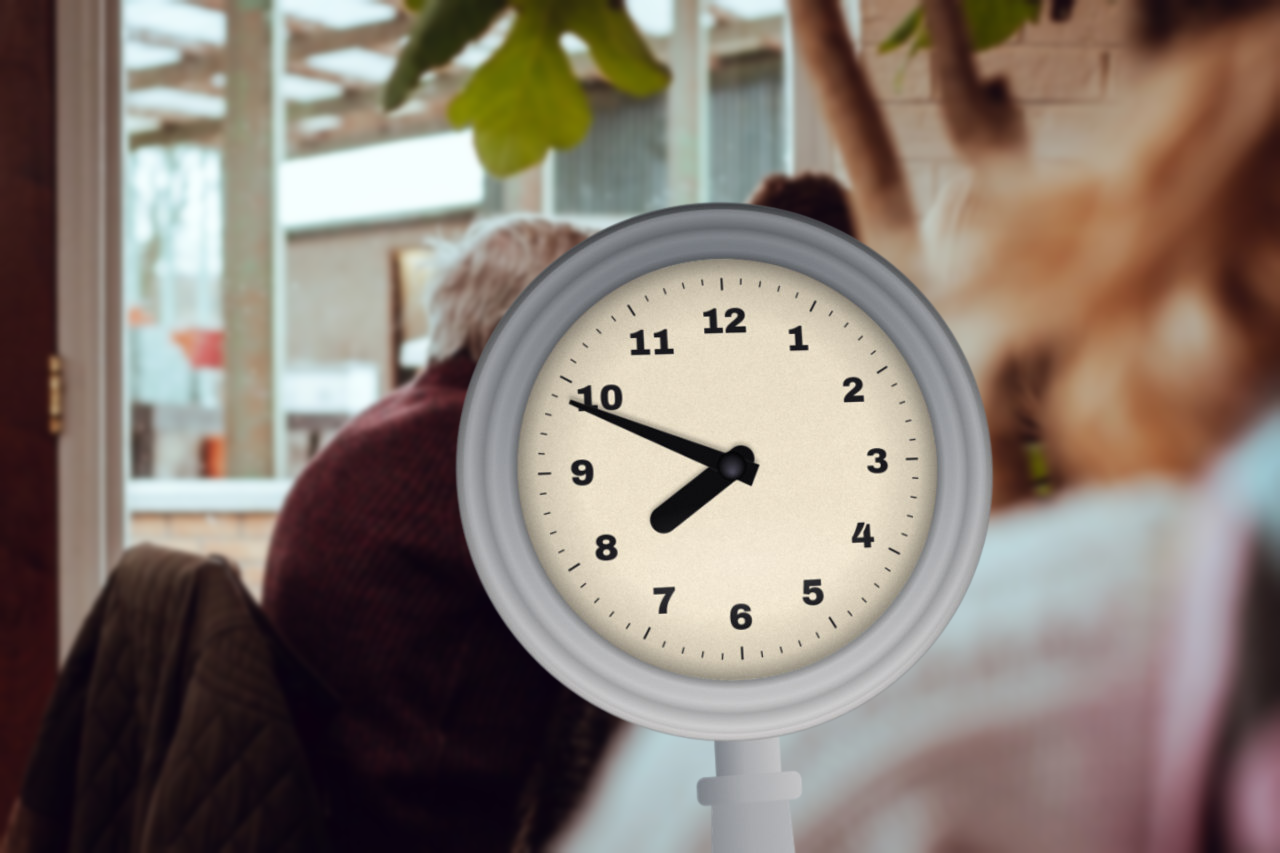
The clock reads 7:49
